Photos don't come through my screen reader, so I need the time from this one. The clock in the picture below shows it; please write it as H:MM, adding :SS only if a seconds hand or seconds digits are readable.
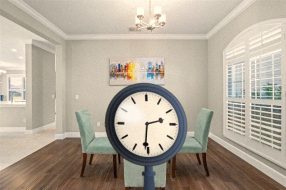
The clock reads 2:31
